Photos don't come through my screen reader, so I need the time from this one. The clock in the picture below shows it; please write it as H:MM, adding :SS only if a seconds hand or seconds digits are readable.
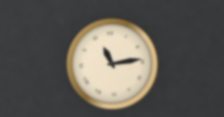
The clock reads 11:14
